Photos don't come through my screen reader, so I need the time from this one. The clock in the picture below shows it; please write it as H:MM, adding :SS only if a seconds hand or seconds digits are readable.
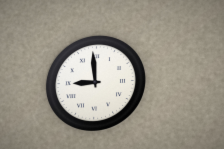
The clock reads 8:59
